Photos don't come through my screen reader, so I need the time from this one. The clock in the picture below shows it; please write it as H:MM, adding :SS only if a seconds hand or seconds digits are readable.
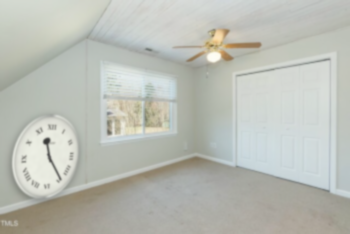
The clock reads 11:24
